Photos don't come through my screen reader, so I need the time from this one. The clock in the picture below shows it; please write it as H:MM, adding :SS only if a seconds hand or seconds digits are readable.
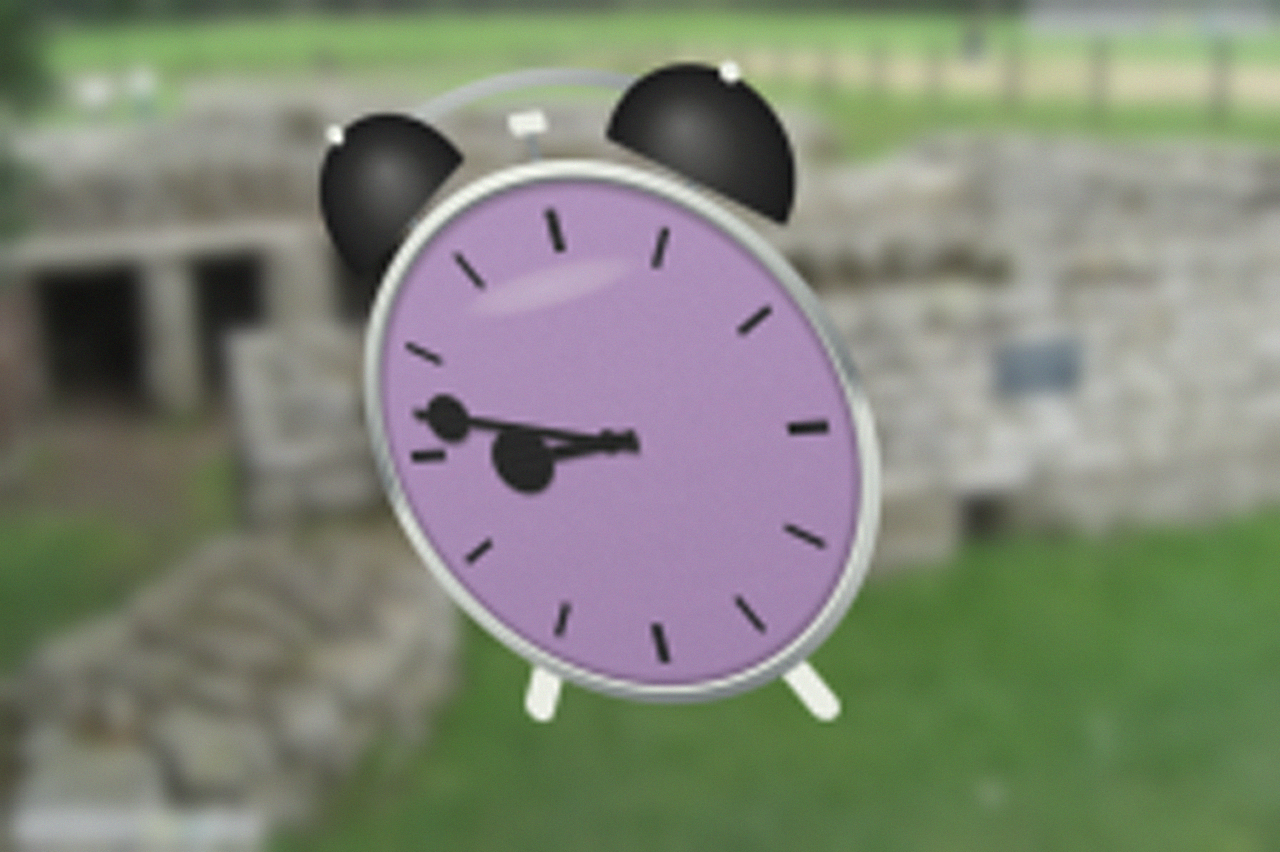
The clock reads 8:47
